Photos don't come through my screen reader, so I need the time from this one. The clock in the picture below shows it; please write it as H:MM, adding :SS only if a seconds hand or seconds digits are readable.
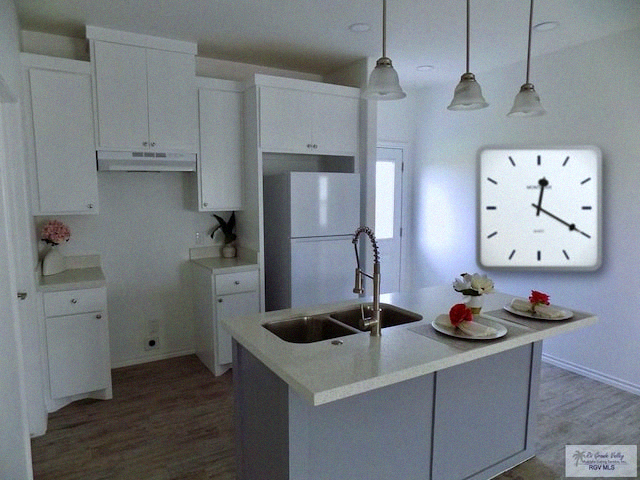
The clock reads 12:20
